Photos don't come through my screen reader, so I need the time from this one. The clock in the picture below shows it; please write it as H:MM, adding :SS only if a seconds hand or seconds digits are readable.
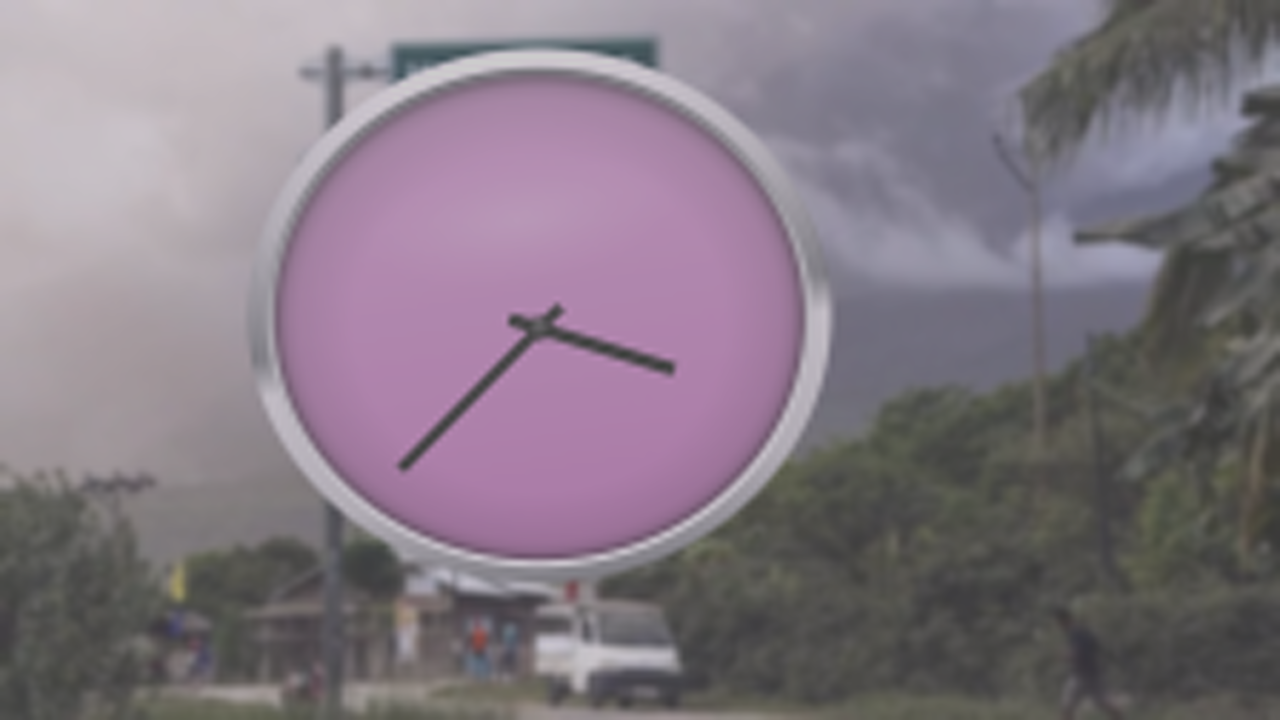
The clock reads 3:37
